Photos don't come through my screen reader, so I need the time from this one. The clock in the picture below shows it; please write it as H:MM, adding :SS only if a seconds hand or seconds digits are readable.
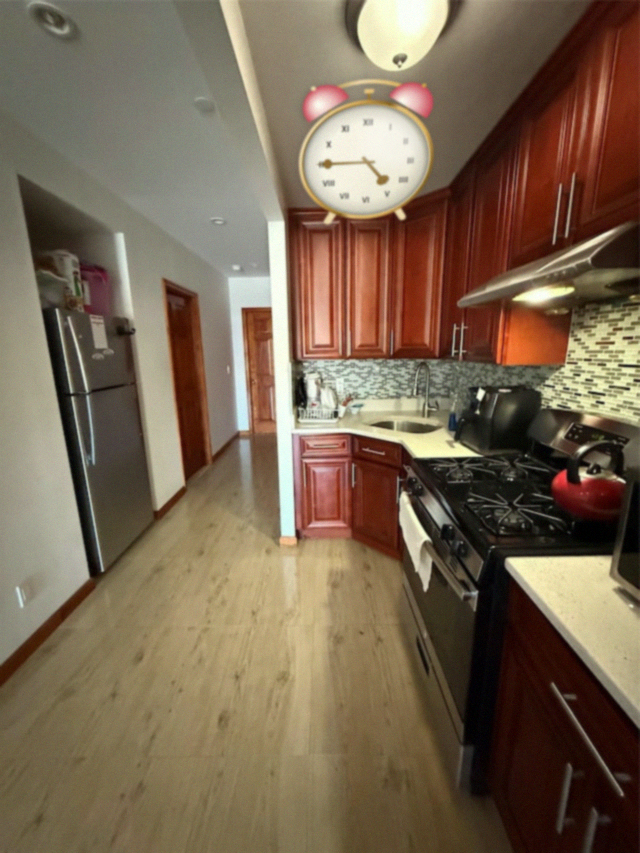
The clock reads 4:45
